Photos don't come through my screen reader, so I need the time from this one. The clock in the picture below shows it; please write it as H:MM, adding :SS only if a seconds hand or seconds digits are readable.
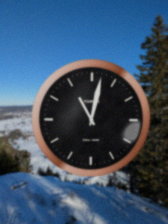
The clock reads 11:02
